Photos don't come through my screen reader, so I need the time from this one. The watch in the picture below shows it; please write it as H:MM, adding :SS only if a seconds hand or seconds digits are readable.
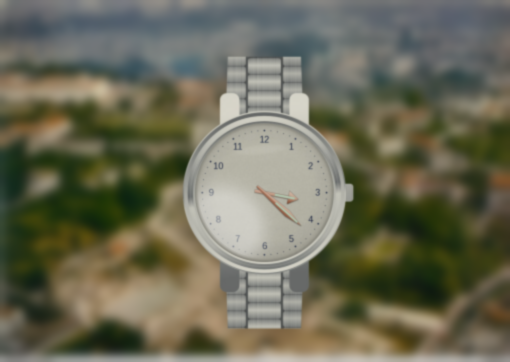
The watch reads 3:22
